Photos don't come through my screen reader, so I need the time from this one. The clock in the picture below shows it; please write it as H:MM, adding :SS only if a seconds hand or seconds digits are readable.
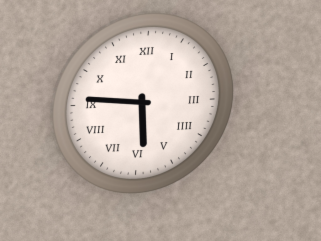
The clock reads 5:46
